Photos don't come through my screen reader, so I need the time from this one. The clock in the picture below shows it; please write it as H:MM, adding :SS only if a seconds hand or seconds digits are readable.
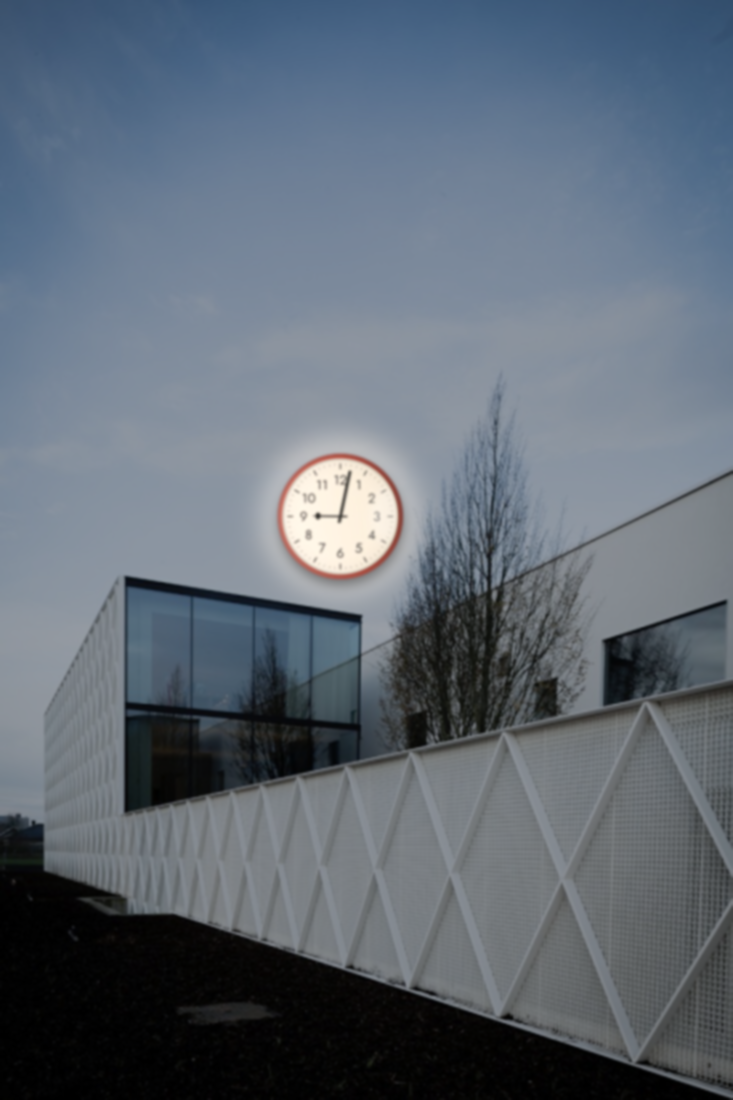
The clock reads 9:02
